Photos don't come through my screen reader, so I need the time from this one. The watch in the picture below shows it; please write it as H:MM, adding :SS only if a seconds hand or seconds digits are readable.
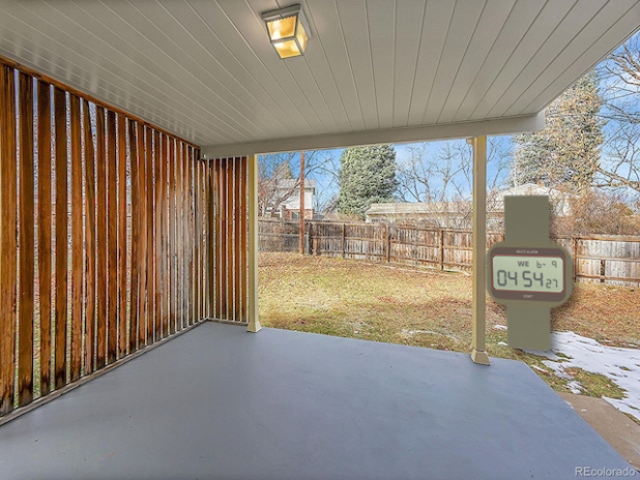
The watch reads 4:54:27
